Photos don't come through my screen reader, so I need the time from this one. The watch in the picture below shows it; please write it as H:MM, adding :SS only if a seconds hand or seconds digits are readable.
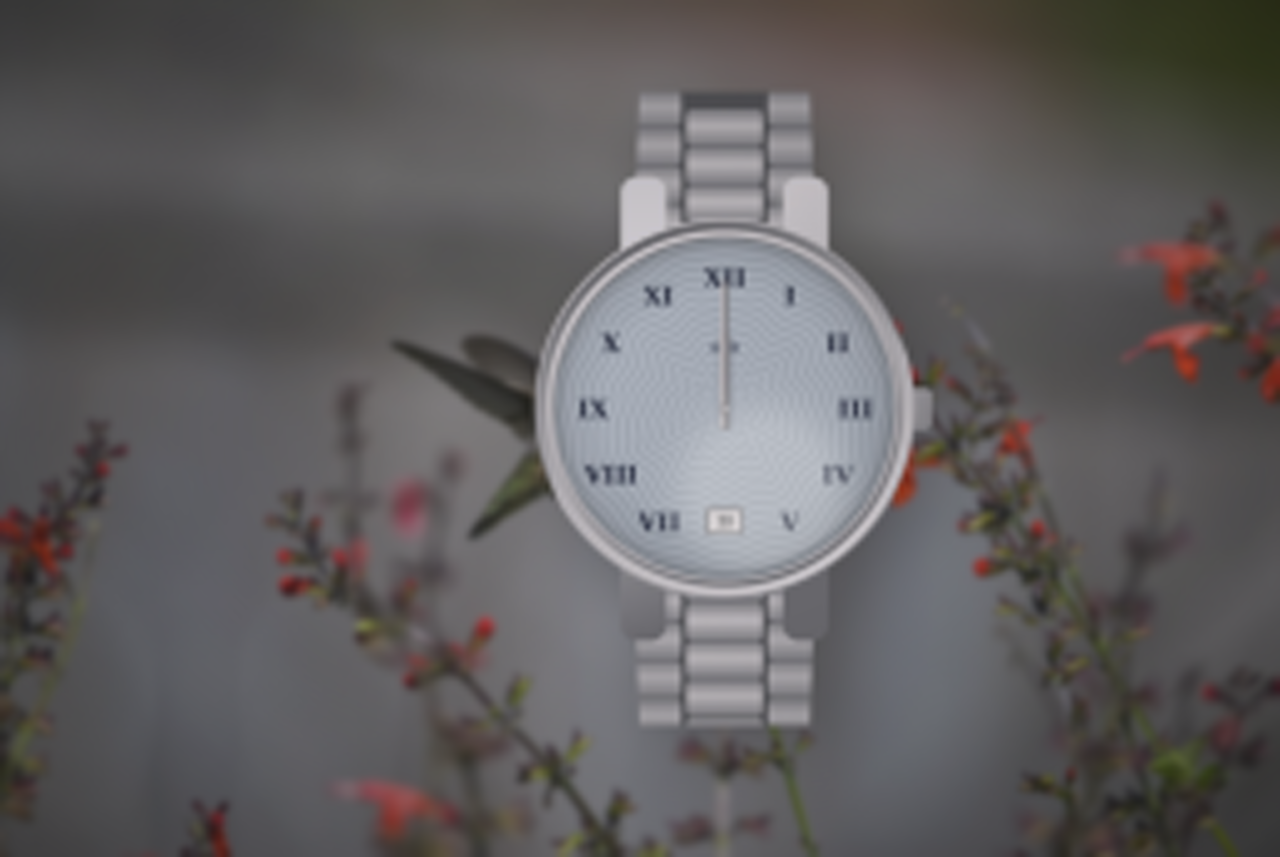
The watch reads 12:00
